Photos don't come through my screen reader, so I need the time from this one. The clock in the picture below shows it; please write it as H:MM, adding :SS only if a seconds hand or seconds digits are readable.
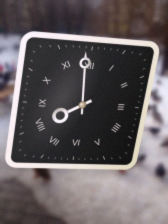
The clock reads 7:59
